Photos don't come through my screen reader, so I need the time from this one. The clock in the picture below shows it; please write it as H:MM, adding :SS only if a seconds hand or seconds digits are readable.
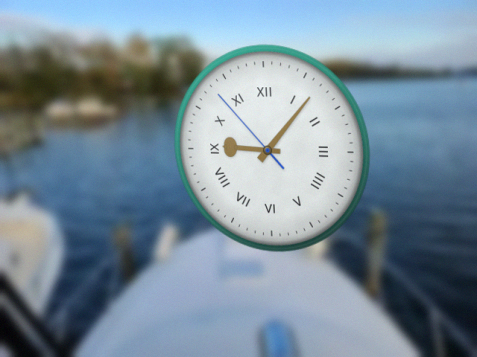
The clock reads 9:06:53
